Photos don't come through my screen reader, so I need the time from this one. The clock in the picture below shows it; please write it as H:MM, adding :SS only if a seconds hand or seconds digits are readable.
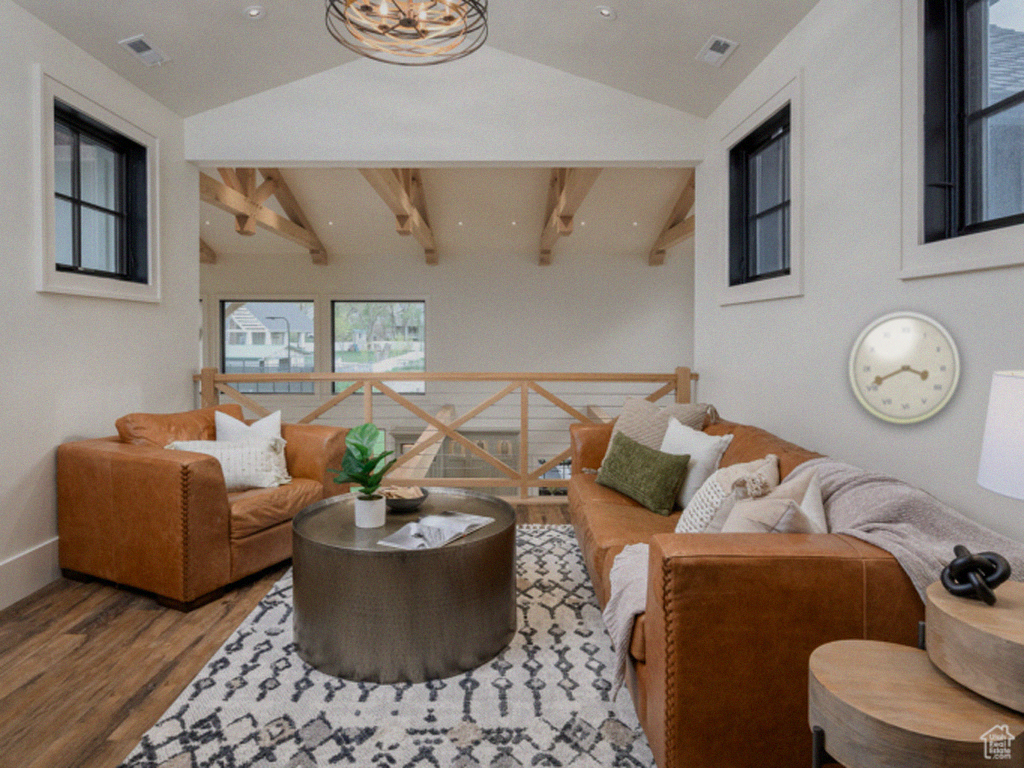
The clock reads 3:41
